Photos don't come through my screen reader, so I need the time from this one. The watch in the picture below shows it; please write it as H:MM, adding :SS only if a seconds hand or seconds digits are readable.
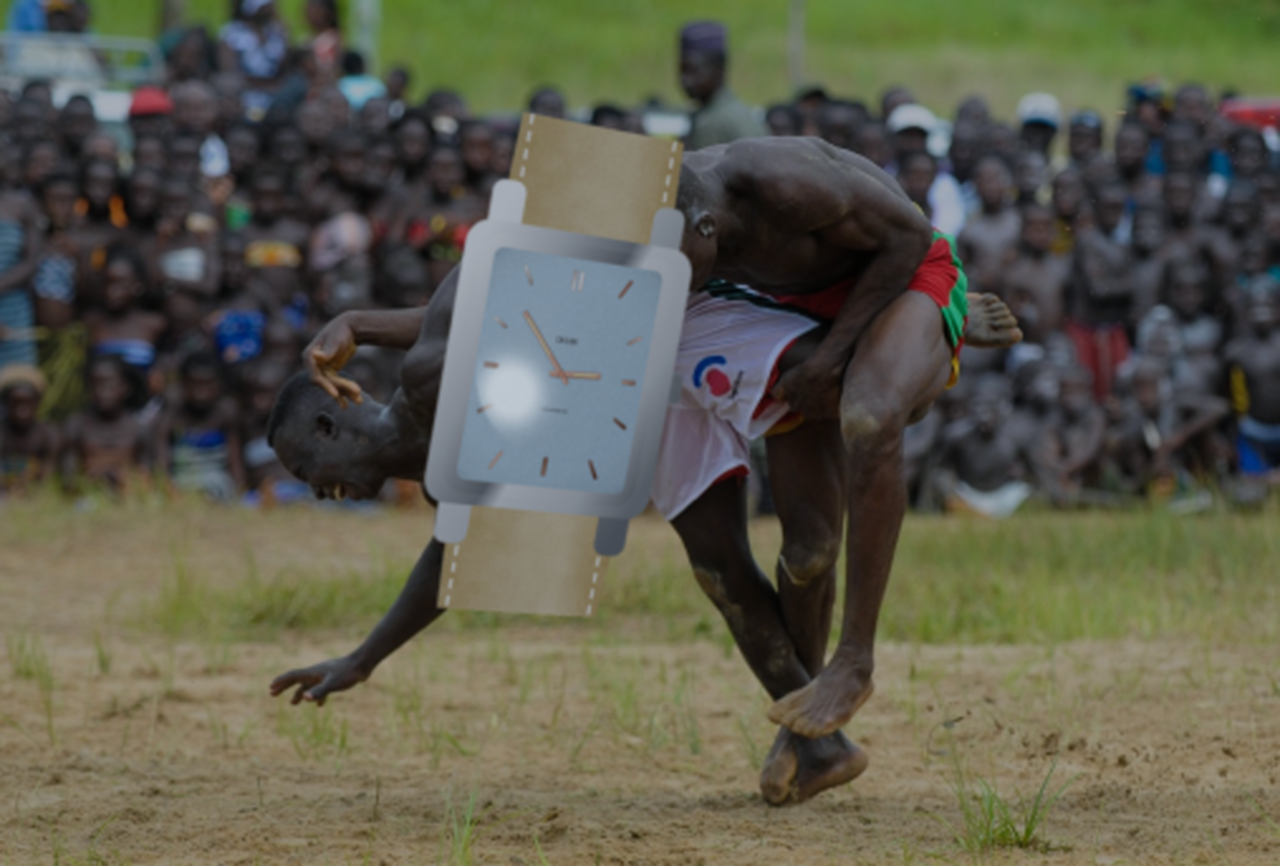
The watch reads 2:53
